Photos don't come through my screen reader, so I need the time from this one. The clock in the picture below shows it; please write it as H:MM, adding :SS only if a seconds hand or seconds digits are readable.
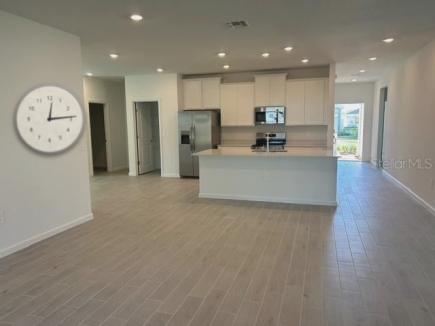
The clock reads 12:14
